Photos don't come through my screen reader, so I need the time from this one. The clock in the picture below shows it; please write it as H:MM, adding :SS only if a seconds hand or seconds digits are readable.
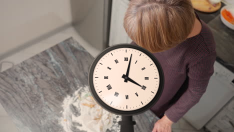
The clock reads 4:02
